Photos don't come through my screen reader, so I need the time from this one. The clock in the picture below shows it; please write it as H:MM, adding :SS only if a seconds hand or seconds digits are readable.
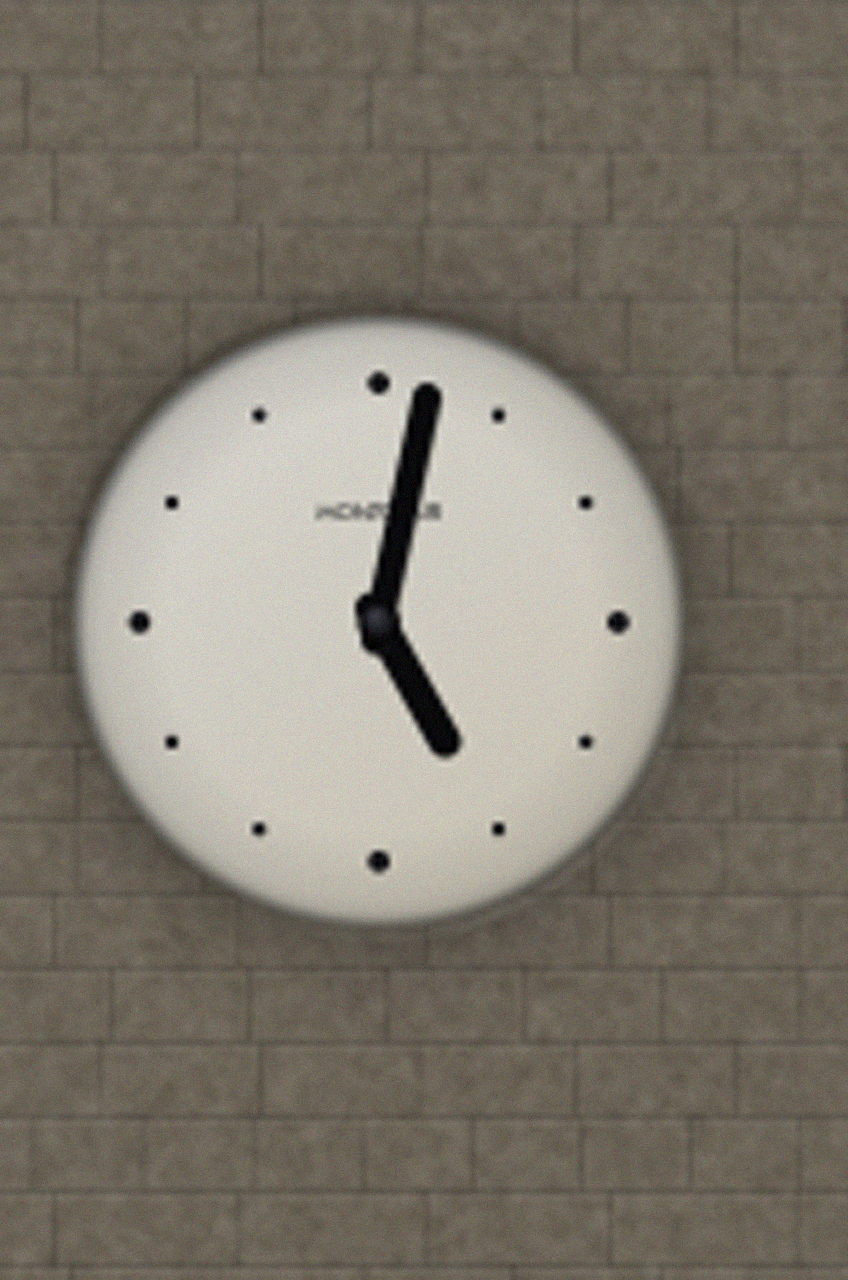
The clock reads 5:02
